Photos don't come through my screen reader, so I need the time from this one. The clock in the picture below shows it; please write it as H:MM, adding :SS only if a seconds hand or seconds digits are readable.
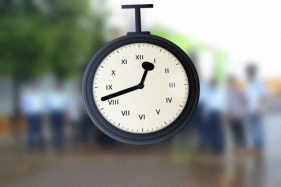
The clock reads 12:42
